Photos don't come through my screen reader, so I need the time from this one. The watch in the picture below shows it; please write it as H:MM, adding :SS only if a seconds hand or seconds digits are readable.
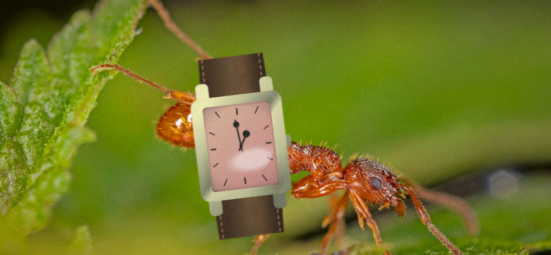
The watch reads 12:59
